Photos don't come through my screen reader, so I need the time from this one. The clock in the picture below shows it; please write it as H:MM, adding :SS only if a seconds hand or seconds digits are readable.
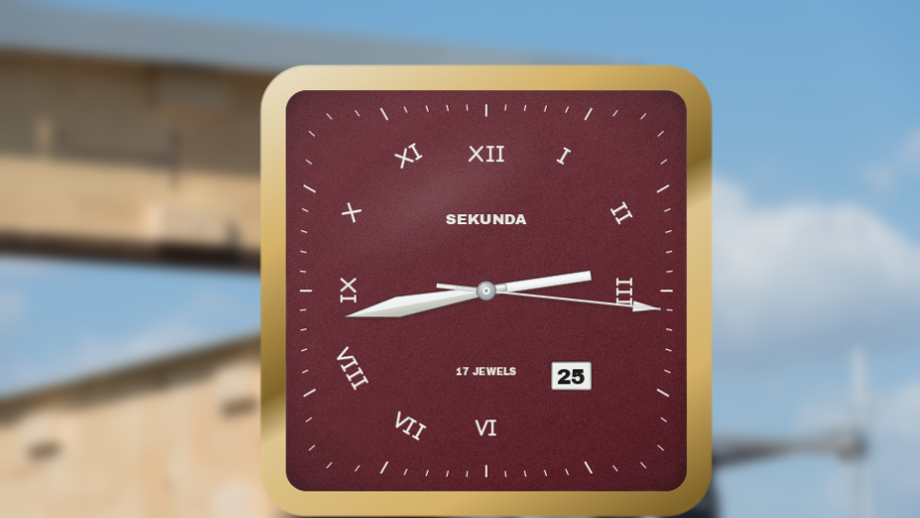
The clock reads 2:43:16
